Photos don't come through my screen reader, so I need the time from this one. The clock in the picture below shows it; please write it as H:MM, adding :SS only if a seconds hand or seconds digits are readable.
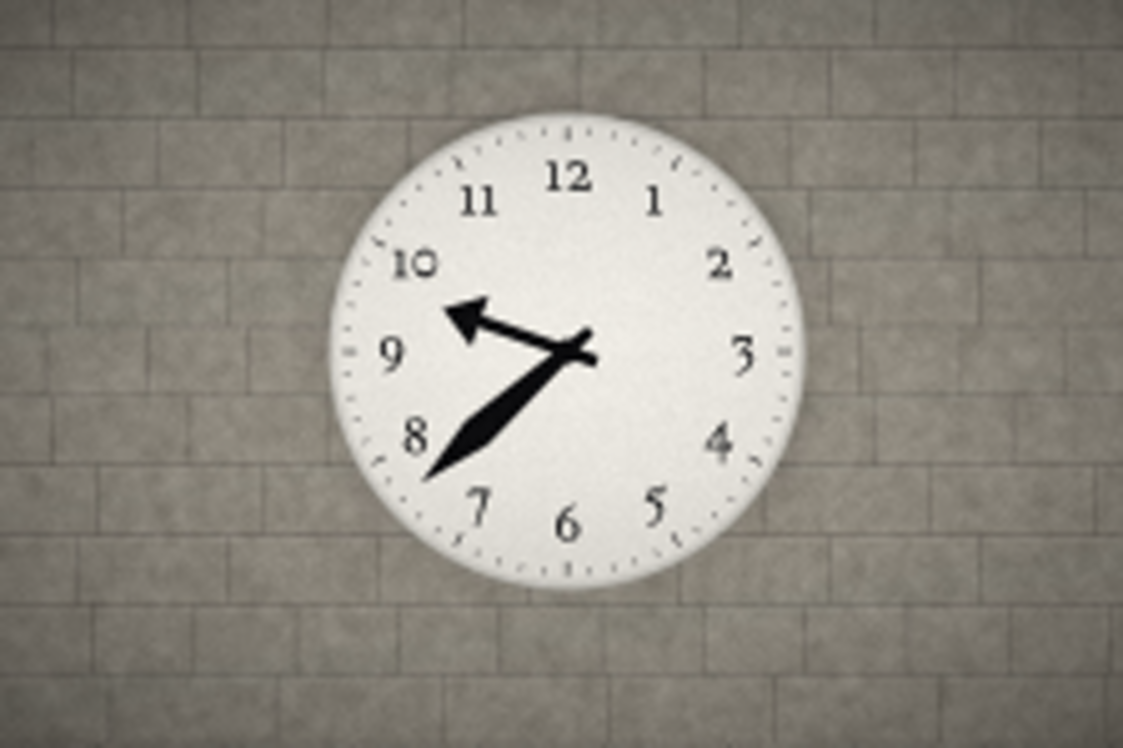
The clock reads 9:38
